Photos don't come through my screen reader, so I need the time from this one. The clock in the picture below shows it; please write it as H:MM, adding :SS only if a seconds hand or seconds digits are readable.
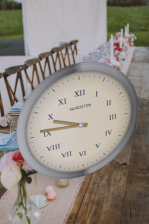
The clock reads 9:46
